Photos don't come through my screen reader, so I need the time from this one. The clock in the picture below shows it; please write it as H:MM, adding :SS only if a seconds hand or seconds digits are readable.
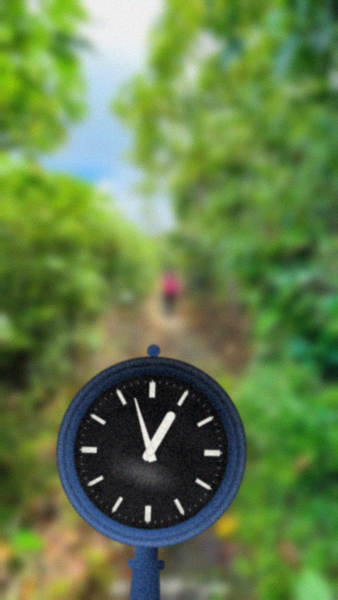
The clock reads 12:57
